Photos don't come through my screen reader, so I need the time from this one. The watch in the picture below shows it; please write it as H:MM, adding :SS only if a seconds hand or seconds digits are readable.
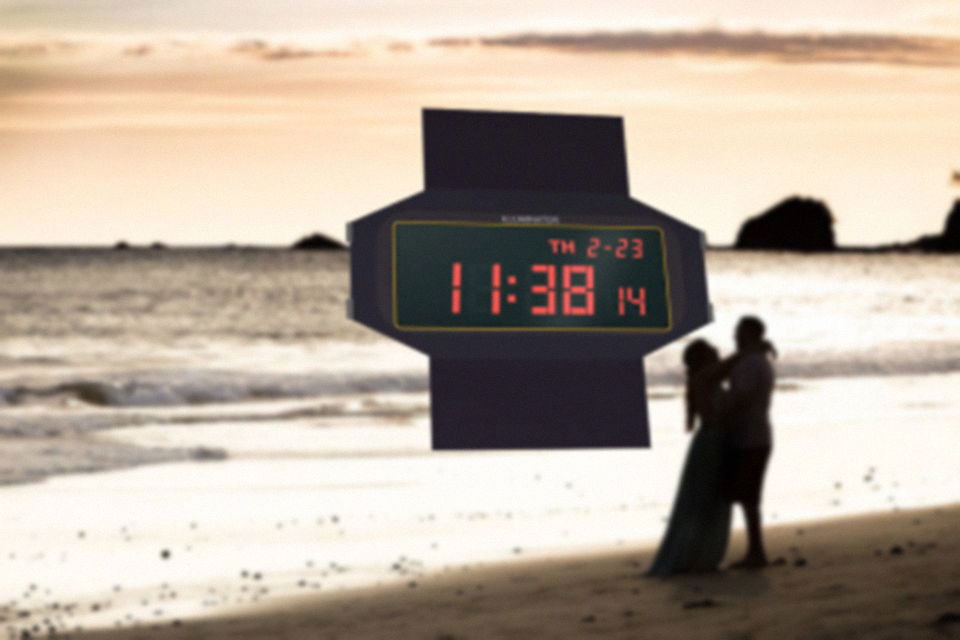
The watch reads 11:38:14
